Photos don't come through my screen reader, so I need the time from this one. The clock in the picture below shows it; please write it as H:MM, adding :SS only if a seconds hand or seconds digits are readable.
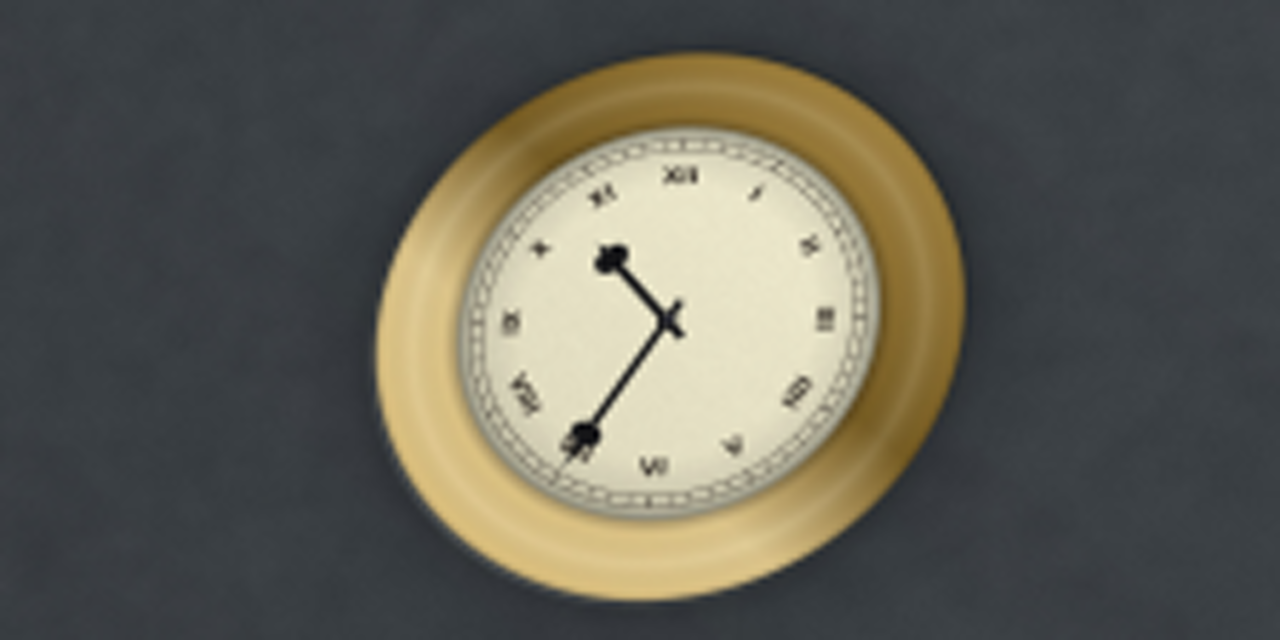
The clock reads 10:35
